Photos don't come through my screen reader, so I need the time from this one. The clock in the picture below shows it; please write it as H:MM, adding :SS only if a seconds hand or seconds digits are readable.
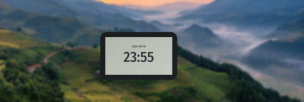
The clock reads 23:55
